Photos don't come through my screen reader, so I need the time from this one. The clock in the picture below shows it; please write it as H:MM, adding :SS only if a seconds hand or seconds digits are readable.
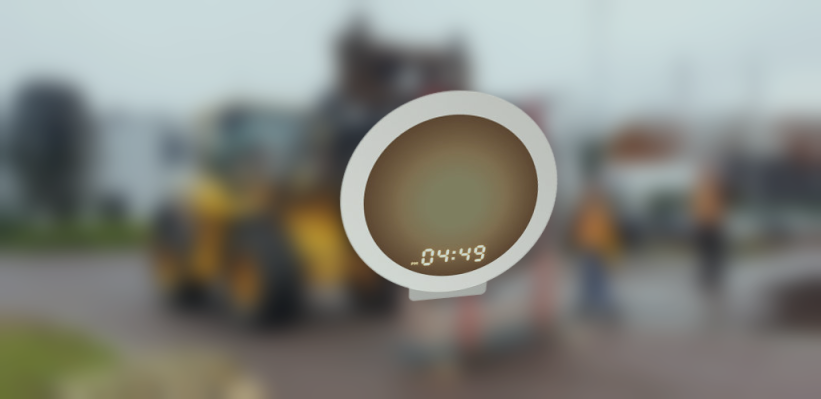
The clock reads 4:49
